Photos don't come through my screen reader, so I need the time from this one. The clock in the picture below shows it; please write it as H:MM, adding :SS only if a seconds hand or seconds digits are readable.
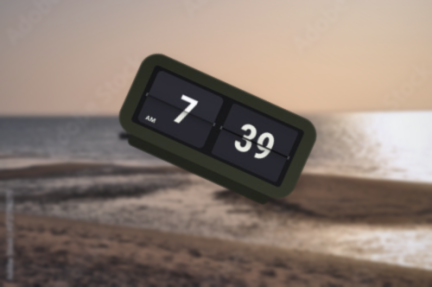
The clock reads 7:39
